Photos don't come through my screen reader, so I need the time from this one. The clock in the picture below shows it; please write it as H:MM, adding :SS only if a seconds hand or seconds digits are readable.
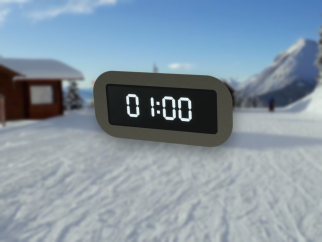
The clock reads 1:00
